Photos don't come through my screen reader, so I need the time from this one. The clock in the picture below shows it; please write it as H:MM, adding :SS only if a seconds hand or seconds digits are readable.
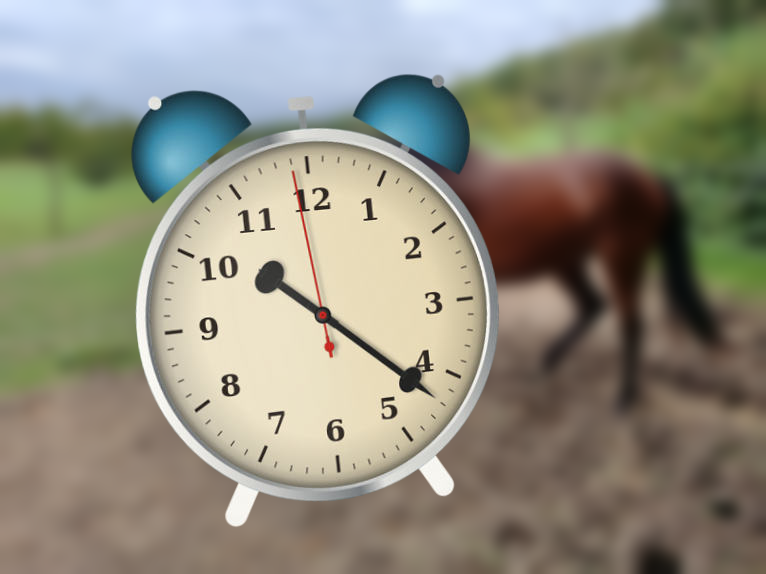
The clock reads 10:21:59
